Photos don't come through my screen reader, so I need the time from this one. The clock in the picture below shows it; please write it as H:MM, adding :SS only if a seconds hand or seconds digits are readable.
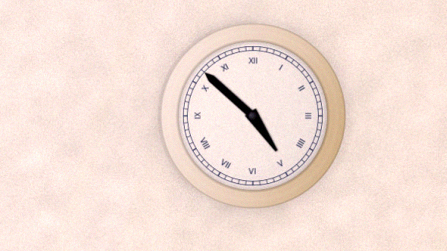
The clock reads 4:52
